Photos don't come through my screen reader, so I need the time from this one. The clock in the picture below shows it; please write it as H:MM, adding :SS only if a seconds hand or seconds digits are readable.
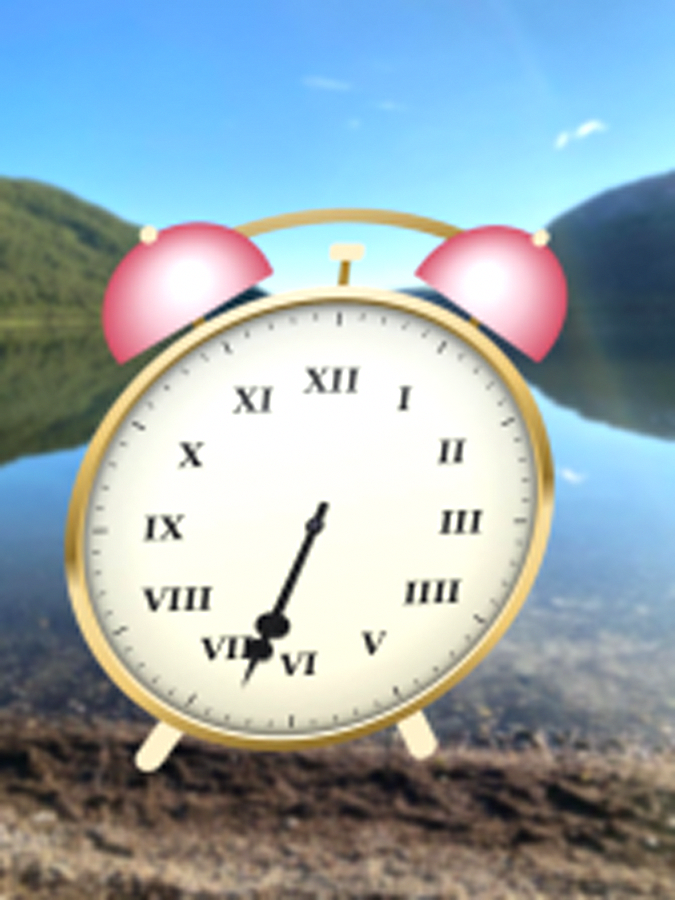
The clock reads 6:33
